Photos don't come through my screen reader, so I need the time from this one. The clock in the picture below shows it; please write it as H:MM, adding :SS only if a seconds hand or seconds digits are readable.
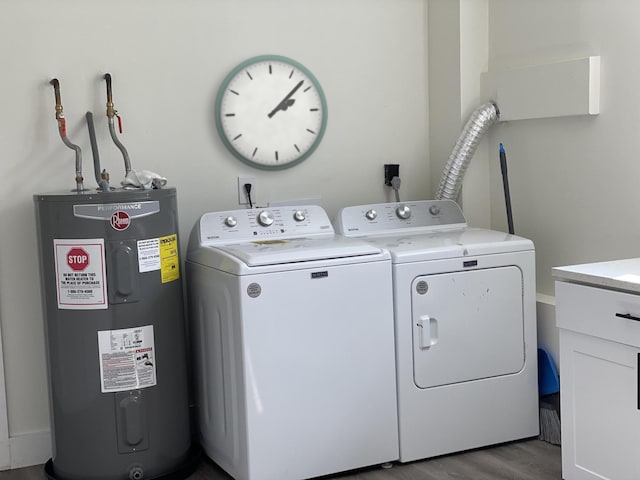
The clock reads 2:08
